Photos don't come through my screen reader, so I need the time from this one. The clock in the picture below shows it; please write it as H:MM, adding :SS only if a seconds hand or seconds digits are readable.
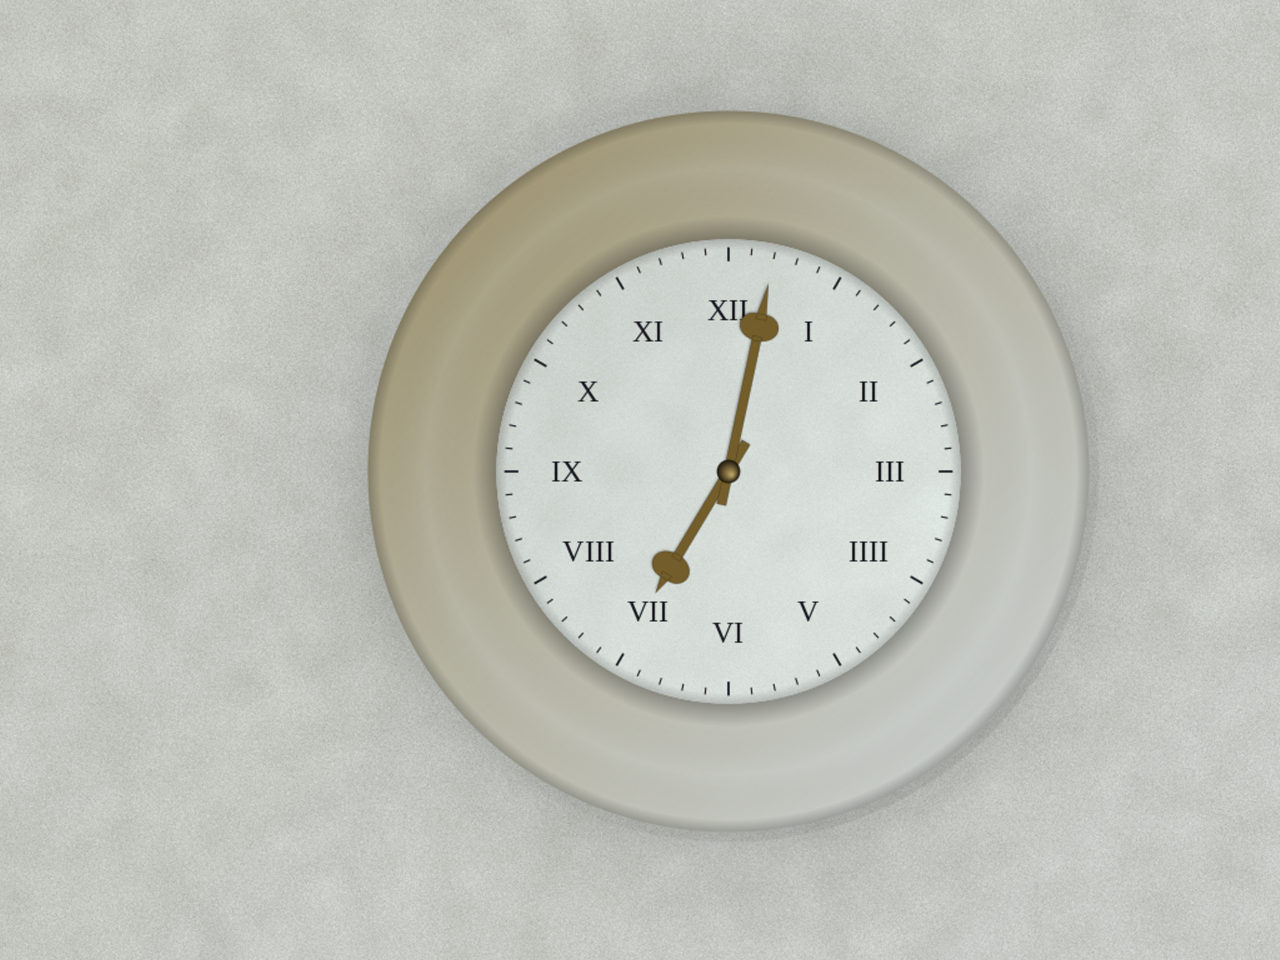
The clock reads 7:02
